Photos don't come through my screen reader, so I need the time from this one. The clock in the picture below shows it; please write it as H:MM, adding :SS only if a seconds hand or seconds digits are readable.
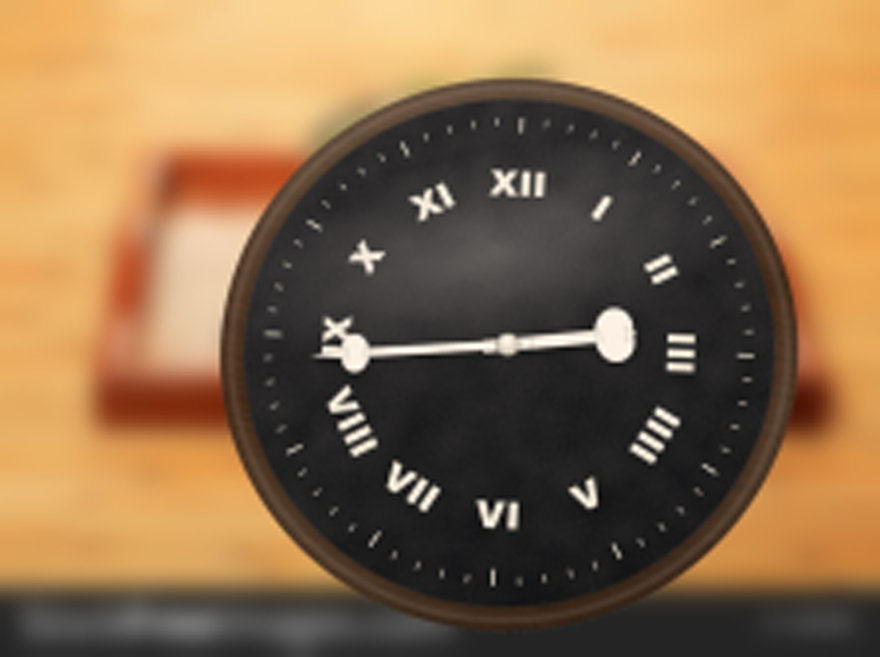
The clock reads 2:44
